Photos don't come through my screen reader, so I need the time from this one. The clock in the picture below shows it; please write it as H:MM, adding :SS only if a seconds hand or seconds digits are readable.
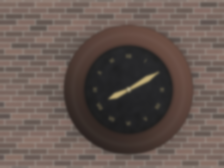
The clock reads 8:10
